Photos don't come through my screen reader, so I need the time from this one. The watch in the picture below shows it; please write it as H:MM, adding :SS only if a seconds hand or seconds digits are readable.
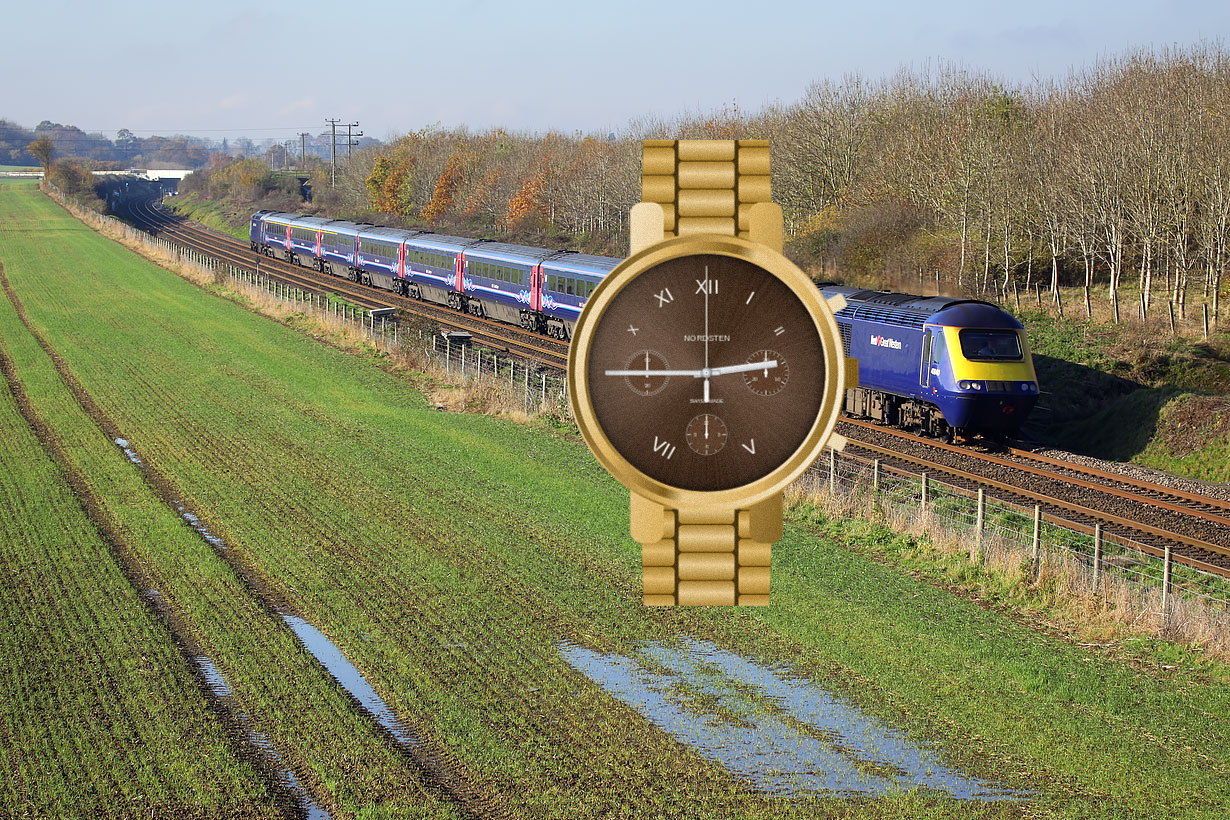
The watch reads 2:45
